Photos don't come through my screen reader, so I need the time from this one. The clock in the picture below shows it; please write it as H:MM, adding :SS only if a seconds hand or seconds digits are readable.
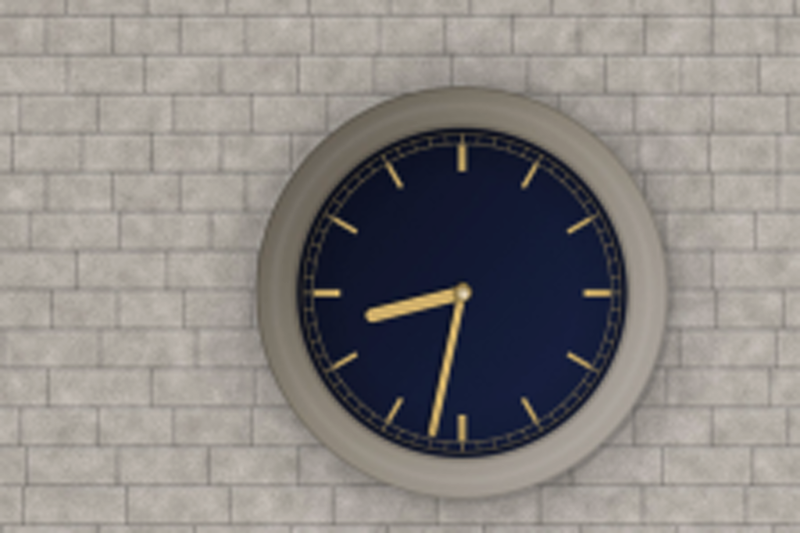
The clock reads 8:32
